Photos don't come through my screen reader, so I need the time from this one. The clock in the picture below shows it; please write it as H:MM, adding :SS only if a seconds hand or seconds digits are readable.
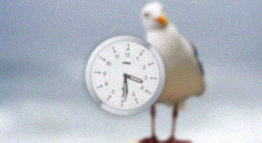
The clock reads 3:29
